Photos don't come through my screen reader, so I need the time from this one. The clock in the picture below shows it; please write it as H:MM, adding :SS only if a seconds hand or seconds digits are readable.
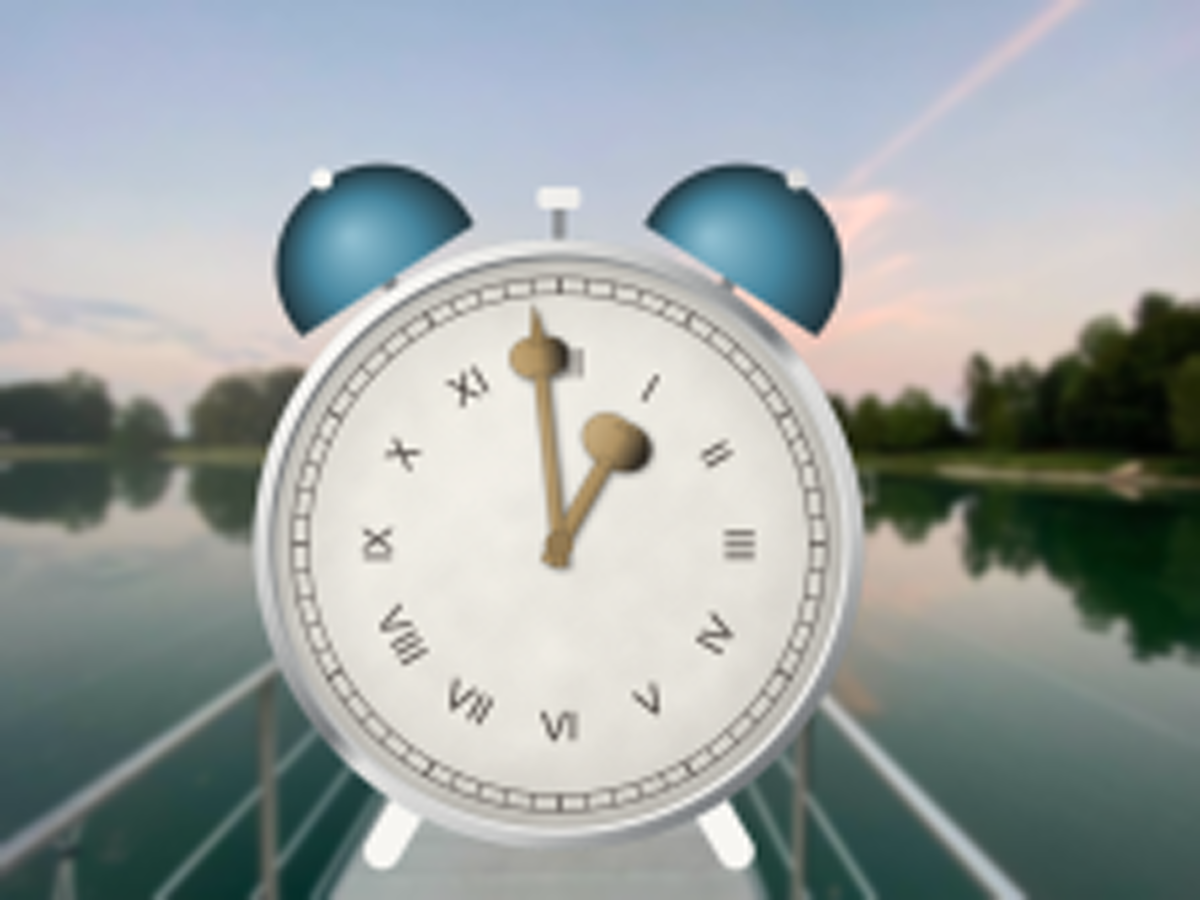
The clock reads 12:59
